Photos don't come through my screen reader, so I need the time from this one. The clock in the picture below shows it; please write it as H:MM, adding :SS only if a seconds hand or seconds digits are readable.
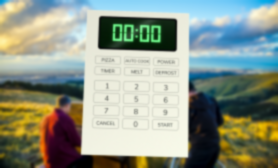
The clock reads 0:00
